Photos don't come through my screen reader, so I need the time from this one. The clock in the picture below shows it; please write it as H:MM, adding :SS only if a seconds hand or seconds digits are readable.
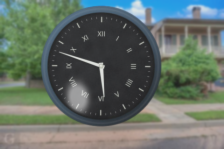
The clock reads 5:48
